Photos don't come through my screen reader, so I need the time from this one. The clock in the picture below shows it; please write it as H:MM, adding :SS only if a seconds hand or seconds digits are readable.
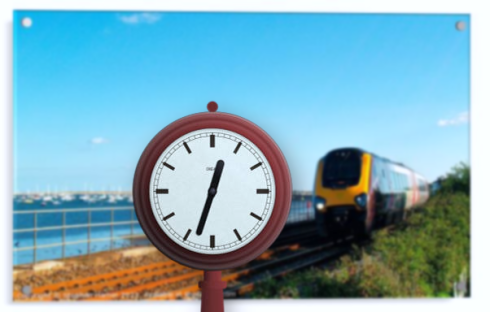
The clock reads 12:33
